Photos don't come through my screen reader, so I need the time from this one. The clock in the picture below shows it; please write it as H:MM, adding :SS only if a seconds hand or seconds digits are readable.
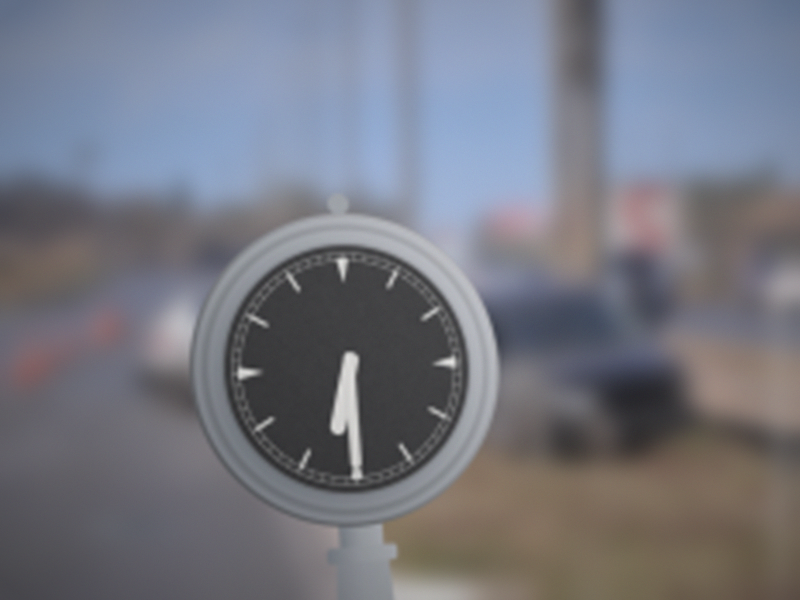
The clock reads 6:30
